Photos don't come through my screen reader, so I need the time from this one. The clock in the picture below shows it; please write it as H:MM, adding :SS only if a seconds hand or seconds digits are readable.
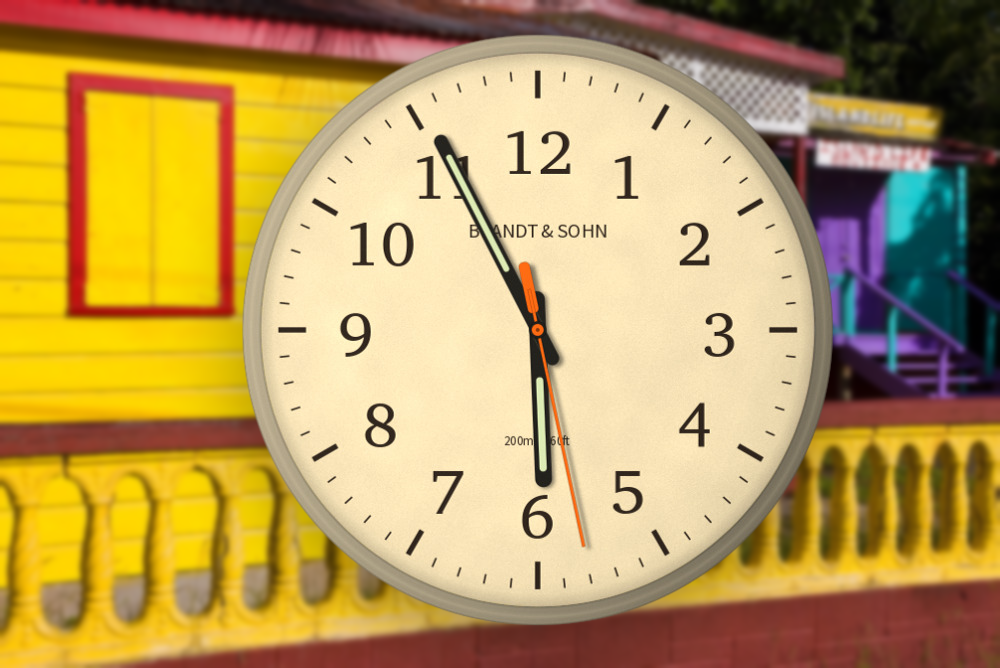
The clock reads 5:55:28
